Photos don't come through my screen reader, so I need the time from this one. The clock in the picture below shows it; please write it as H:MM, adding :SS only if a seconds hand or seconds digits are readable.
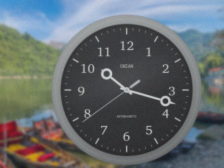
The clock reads 10:17:39
